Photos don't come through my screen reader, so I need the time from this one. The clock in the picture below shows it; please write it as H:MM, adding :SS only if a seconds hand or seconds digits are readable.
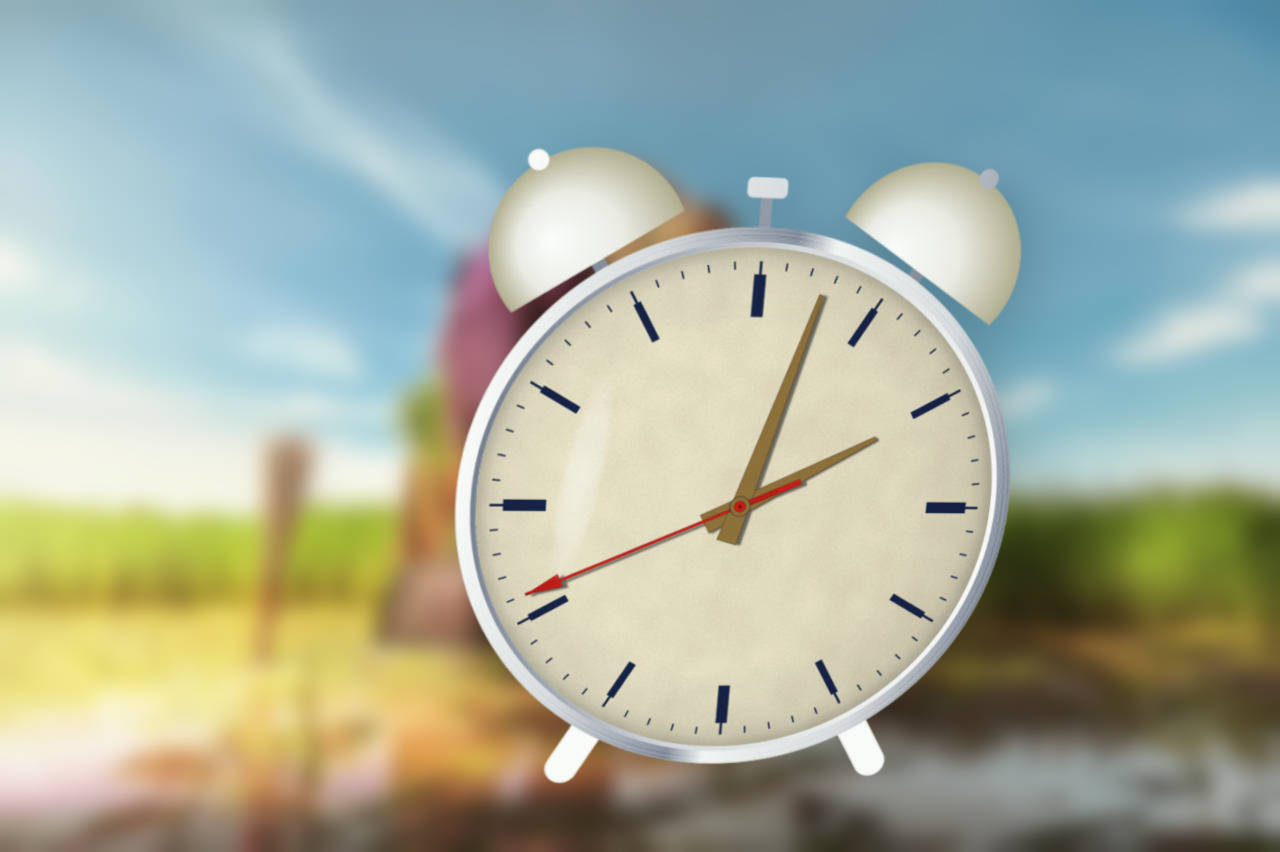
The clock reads 2:02:41
